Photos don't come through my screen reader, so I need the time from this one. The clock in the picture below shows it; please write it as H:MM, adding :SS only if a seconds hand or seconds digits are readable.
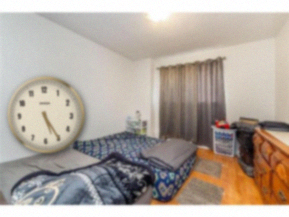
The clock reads 5:25
